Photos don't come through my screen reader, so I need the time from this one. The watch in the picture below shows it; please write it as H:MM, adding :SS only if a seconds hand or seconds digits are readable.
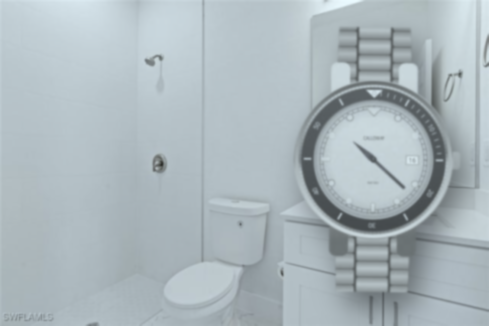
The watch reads 10:22
